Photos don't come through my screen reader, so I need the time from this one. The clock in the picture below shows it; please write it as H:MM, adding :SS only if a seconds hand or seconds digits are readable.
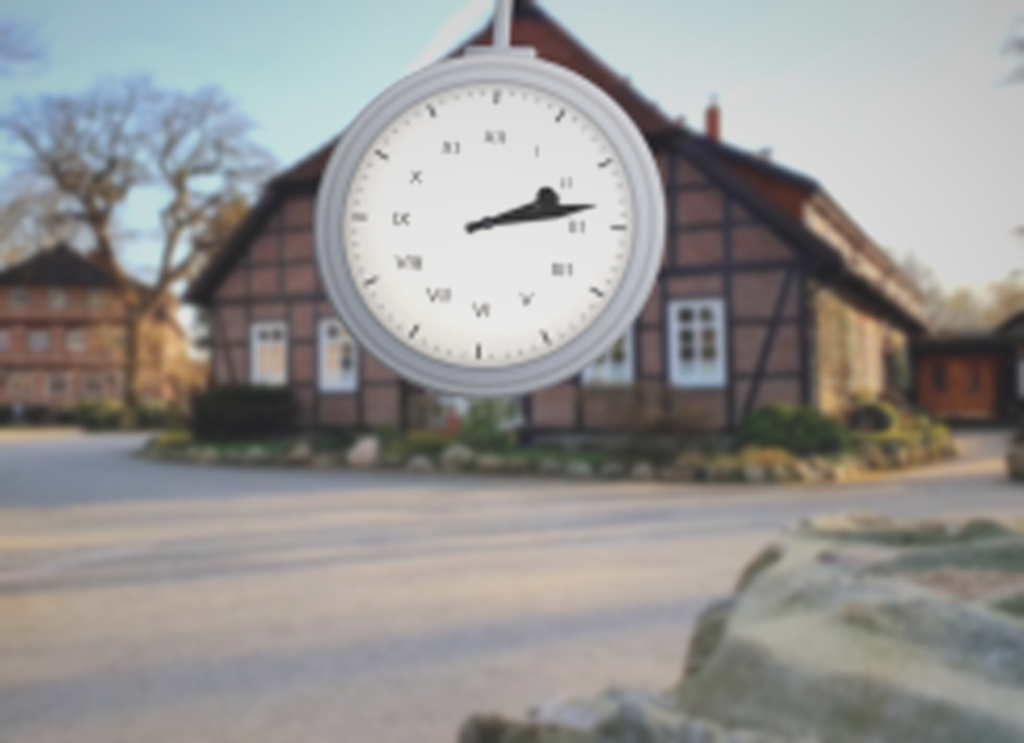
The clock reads 2:13
